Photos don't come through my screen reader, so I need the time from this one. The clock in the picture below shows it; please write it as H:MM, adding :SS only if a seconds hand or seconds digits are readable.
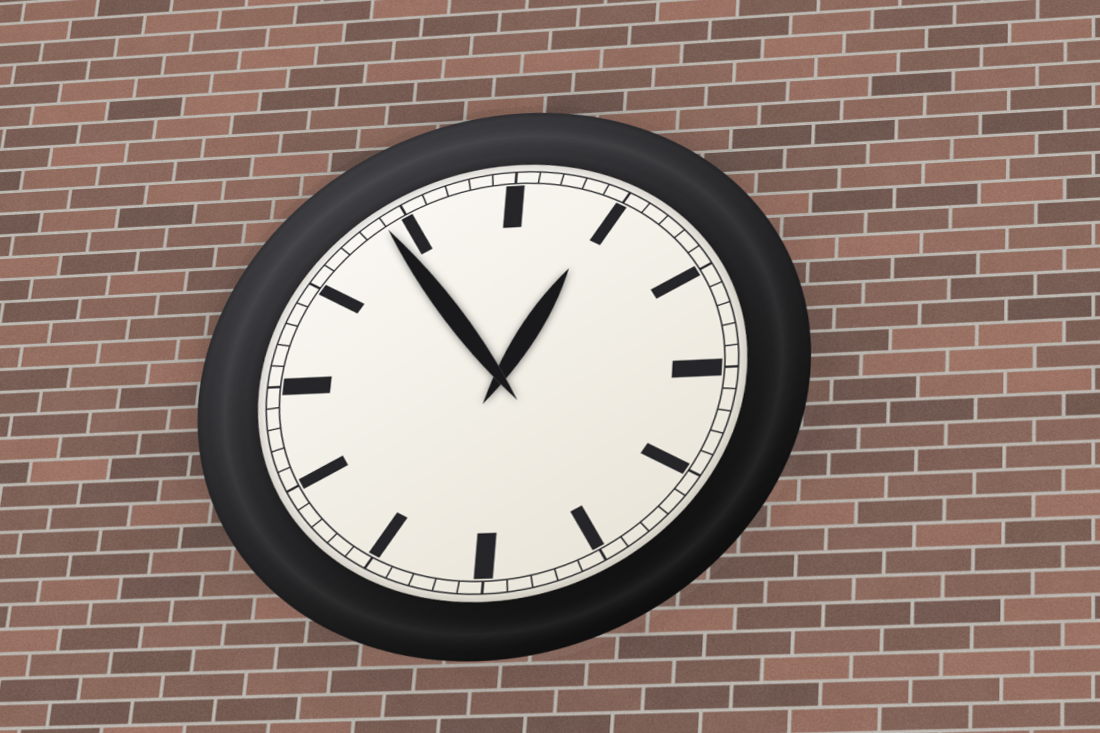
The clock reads 12:54
